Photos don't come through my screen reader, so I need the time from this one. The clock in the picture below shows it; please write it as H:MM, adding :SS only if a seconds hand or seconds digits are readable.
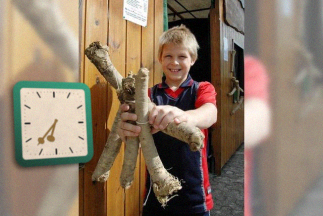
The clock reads 6:37
